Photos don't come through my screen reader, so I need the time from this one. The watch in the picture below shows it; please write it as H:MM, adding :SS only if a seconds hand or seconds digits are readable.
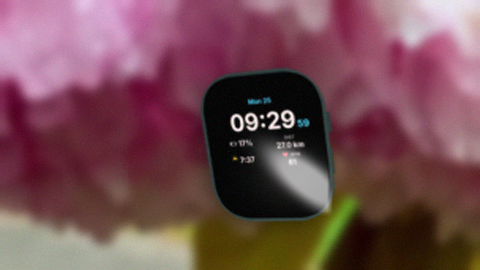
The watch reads 9:29
